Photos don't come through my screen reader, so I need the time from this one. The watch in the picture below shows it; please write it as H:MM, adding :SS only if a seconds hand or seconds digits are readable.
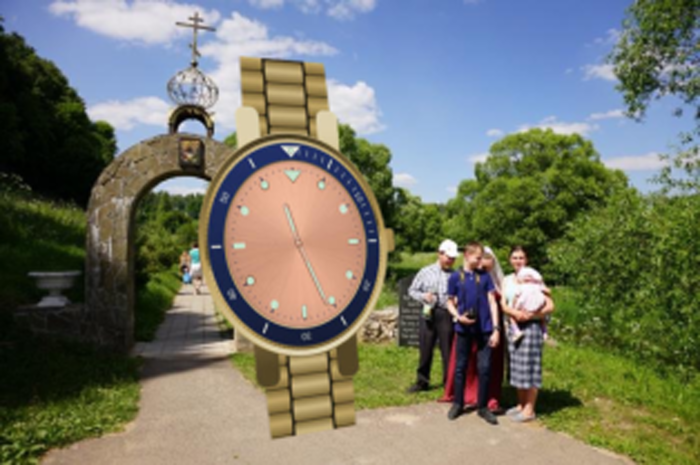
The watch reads 11:26
